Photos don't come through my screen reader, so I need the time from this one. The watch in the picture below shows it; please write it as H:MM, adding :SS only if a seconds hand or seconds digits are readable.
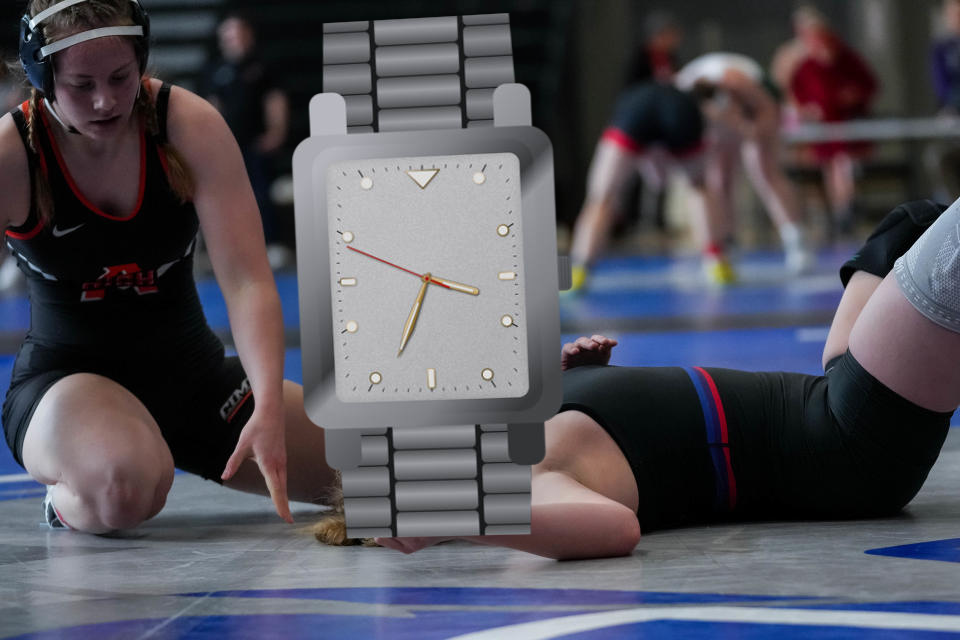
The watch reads 3:33:49
